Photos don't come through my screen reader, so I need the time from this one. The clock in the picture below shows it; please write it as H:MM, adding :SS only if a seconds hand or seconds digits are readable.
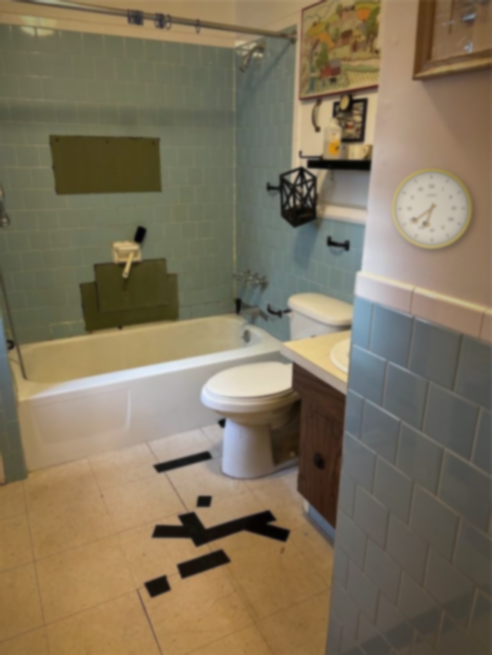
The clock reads 6:39
